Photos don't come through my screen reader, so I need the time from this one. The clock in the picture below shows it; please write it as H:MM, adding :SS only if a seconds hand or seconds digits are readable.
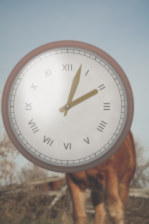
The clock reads 2:03
